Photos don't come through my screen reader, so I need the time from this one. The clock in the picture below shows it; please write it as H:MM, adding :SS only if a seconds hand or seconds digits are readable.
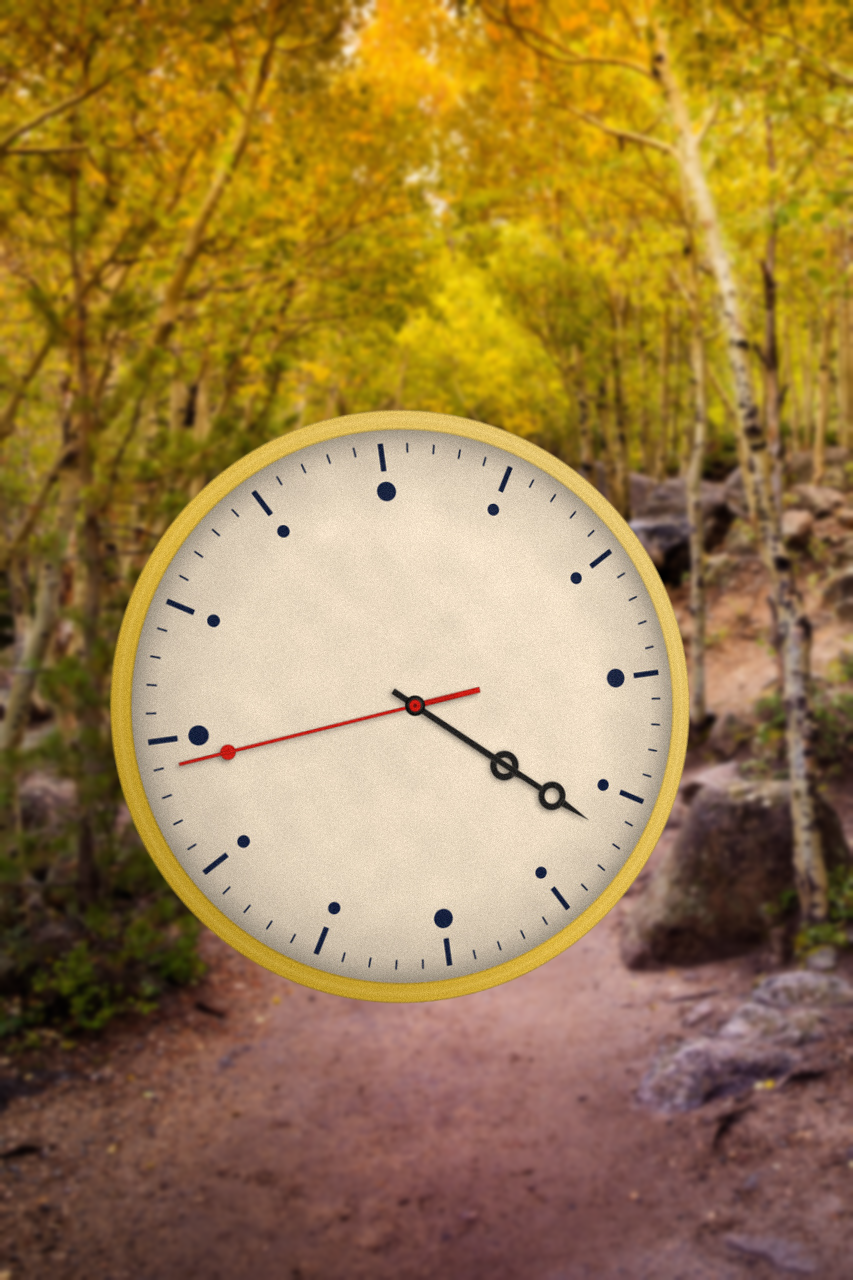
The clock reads 4:21:44
